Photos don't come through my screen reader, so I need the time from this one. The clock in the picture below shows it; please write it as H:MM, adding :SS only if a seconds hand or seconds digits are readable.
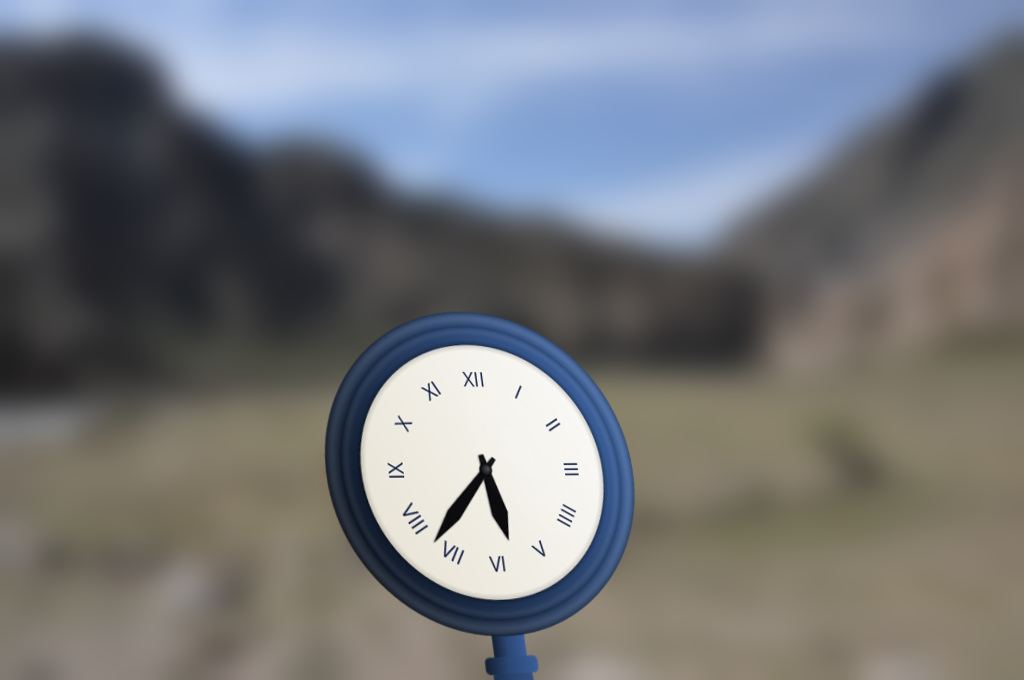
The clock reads 5:37
